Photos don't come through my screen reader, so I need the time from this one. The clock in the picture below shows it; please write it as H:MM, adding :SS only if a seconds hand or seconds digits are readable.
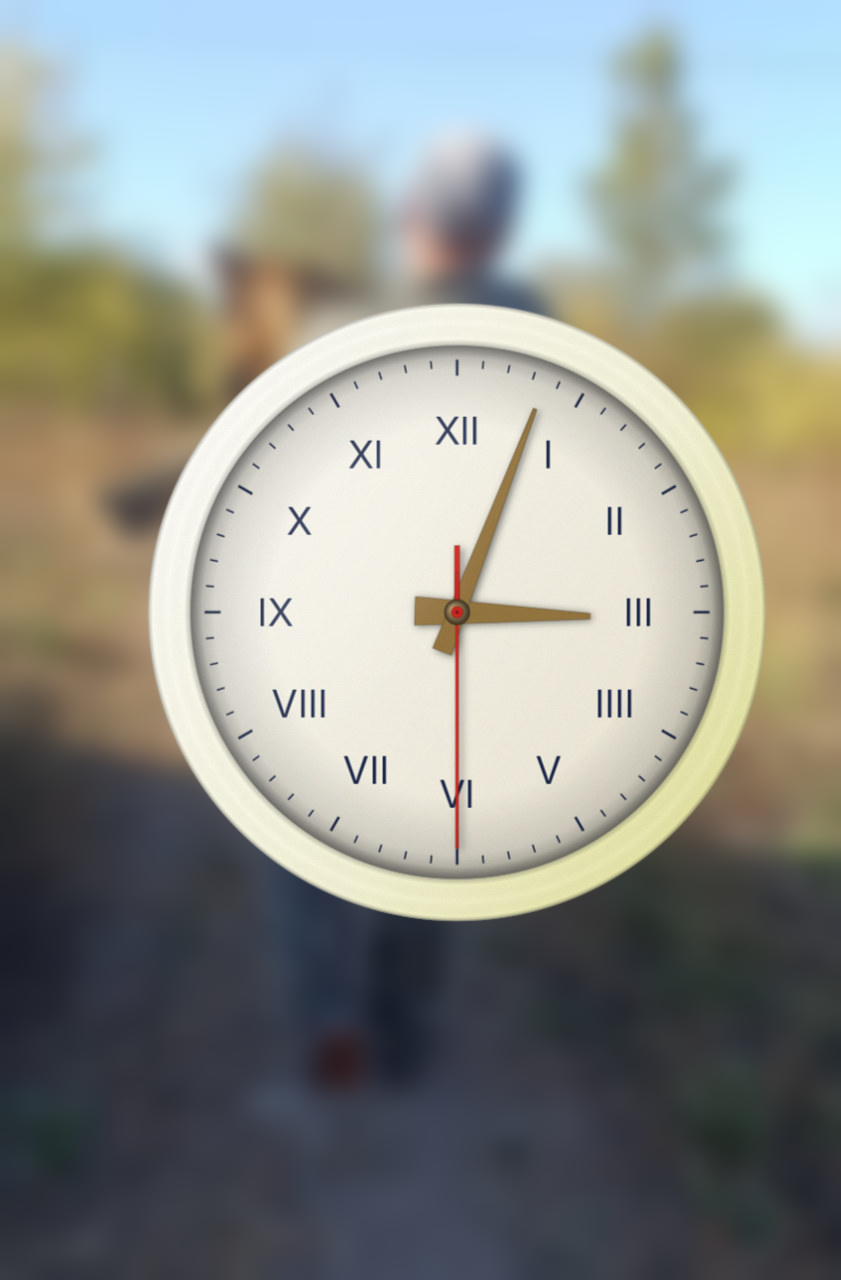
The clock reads 3:03:30
